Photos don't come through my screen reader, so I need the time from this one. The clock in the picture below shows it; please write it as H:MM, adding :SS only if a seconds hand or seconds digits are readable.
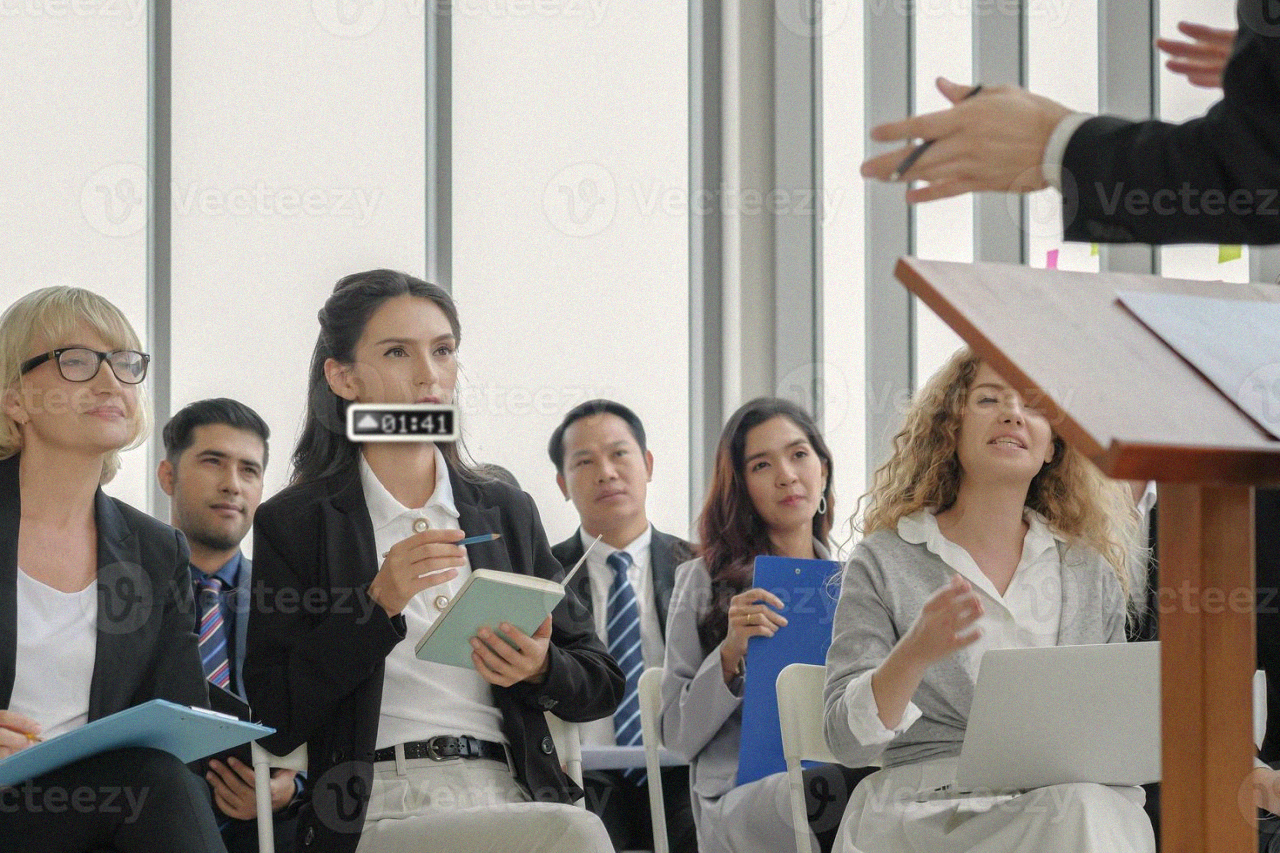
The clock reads 1:41
